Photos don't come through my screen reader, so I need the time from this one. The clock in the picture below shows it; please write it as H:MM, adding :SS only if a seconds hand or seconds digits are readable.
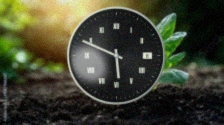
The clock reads 5:49
